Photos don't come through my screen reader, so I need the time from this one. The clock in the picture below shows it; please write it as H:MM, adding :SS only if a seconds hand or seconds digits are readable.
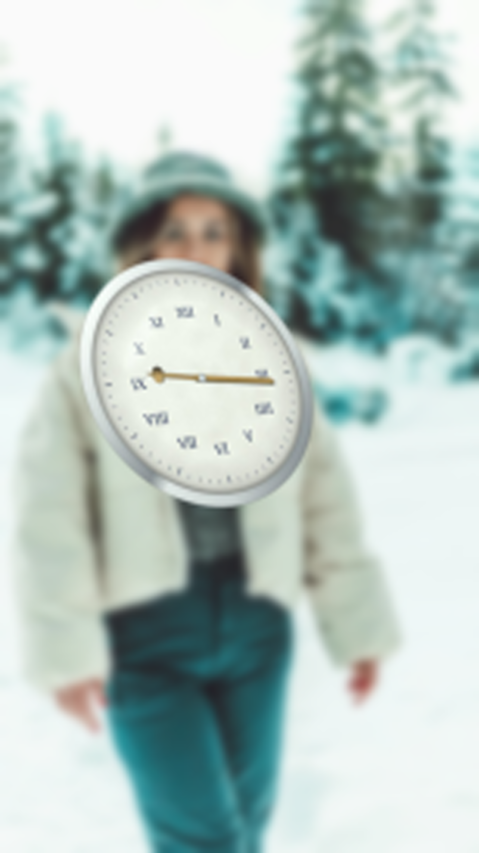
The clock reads 9:16
